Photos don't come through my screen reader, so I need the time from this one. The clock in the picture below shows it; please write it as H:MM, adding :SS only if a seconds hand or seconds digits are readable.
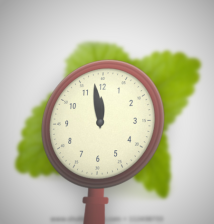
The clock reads 11:58
